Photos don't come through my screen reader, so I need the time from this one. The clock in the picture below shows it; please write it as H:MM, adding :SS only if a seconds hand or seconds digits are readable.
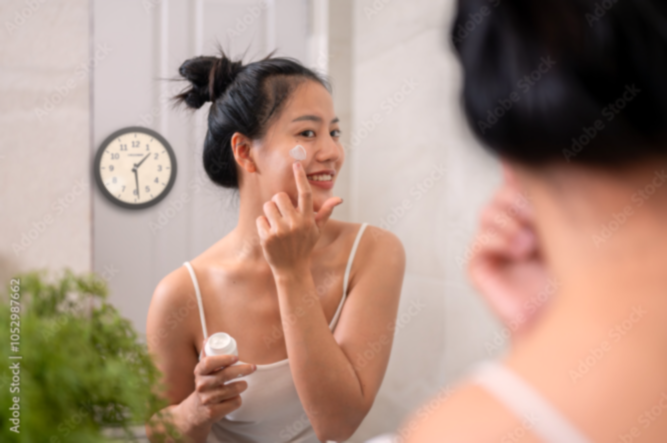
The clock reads 1:29
